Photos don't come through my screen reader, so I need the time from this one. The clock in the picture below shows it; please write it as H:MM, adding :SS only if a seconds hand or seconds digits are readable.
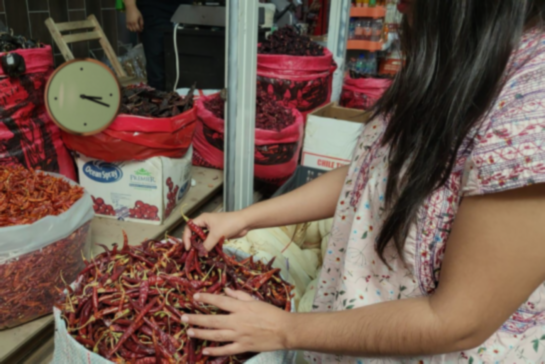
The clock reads 3:19
